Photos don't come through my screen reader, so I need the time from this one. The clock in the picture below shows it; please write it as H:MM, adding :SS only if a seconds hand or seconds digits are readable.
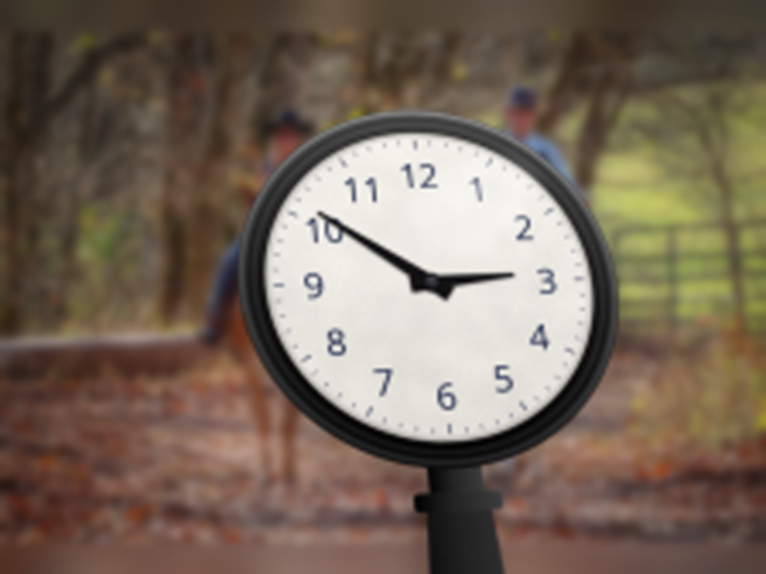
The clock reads 2:51
